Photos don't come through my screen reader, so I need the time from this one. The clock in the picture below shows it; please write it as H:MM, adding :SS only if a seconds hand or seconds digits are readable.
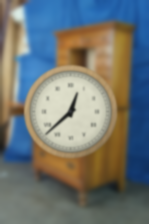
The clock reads 12:38
